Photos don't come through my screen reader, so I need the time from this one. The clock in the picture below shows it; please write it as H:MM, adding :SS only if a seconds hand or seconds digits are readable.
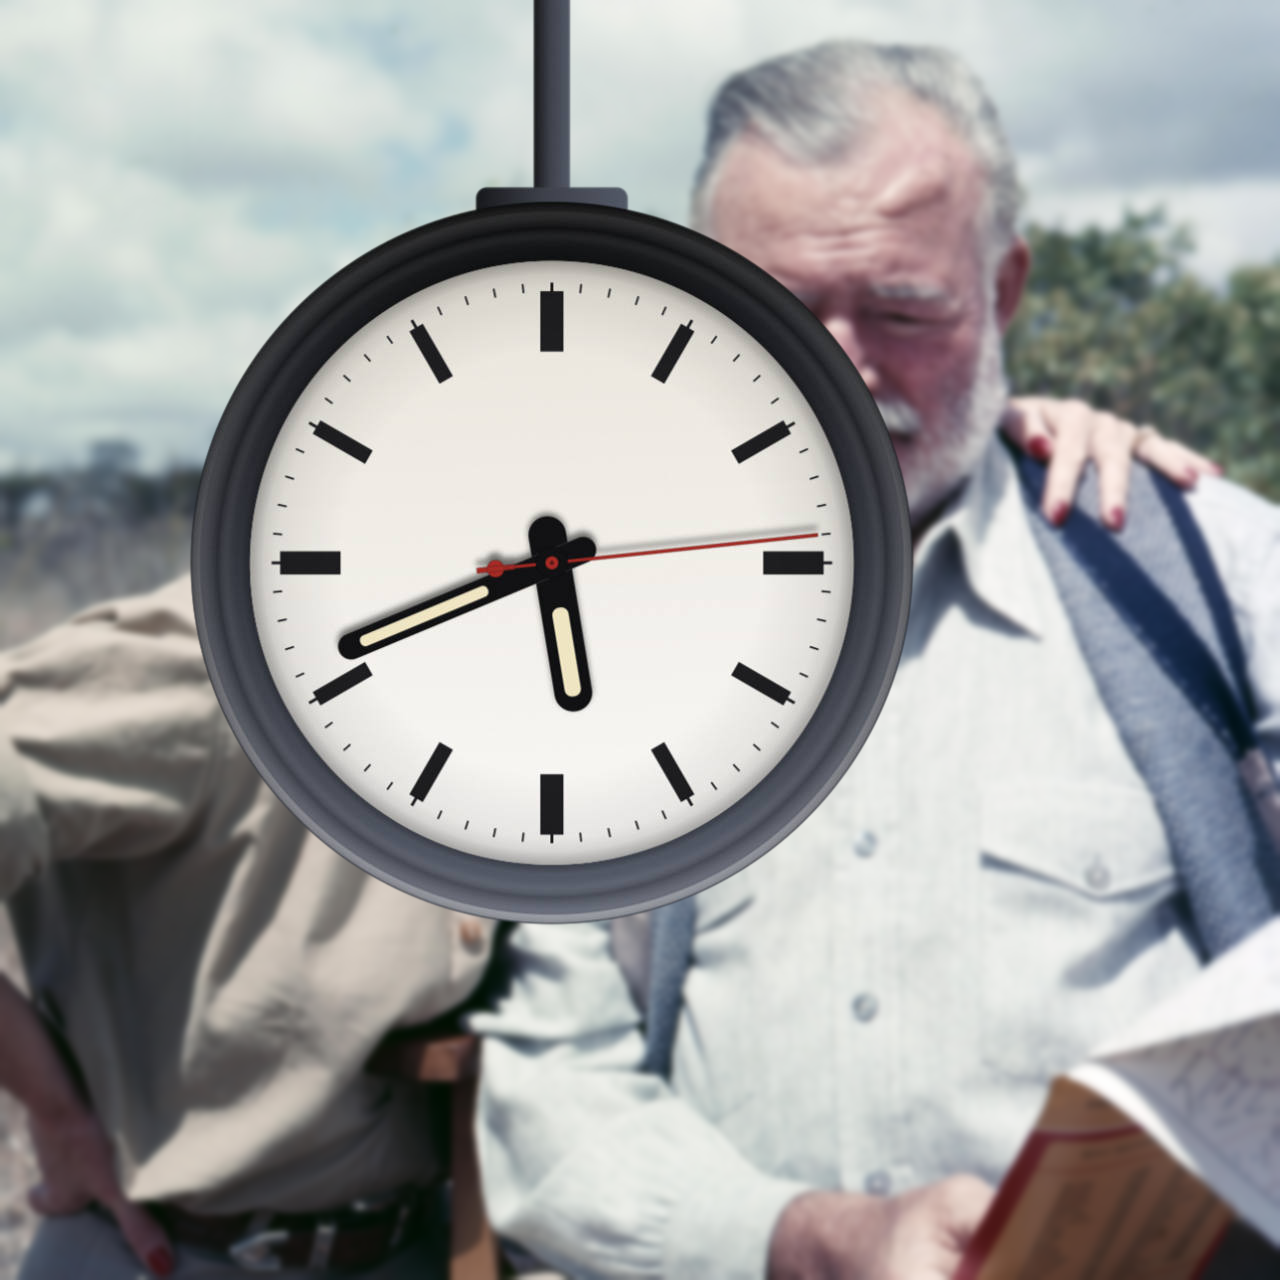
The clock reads 5:41:14
